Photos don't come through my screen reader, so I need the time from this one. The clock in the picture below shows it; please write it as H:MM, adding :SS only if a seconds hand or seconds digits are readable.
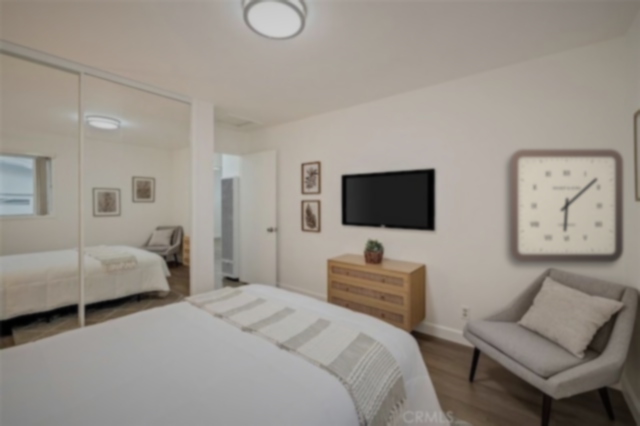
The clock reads 6:08
